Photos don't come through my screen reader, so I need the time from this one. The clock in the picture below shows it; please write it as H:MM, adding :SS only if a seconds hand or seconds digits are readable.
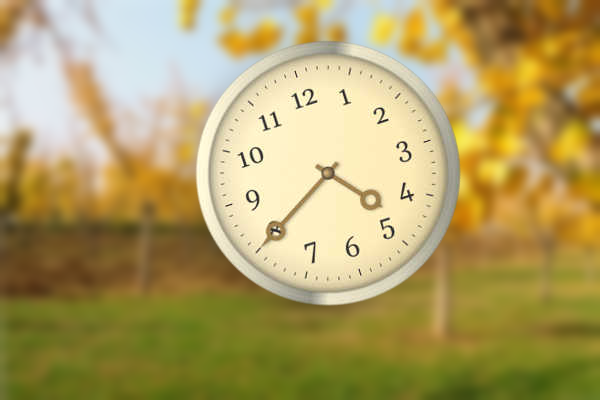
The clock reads 4:40
